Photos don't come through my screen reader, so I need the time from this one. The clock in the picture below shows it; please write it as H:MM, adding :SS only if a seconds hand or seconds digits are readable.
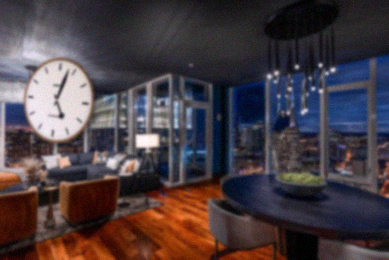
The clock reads 5:03
